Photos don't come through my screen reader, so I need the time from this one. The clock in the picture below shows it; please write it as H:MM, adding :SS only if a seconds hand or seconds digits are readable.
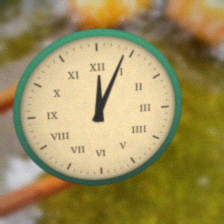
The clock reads 12:04
